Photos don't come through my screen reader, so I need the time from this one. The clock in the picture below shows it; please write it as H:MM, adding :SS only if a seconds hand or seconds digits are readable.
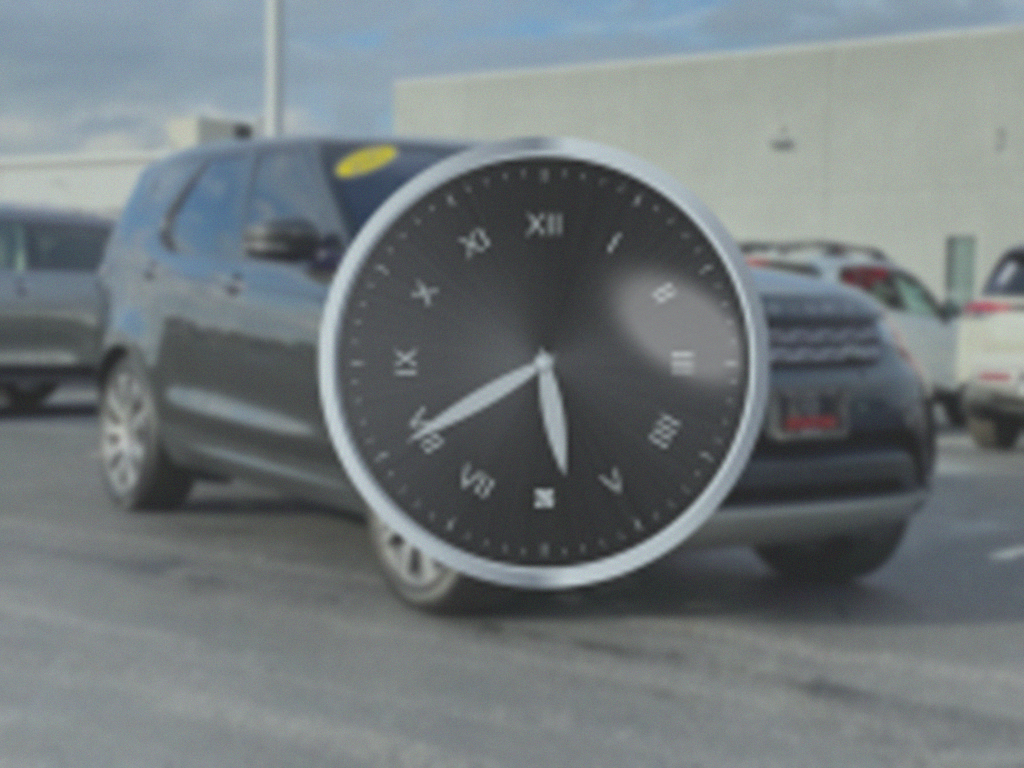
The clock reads 5:40
